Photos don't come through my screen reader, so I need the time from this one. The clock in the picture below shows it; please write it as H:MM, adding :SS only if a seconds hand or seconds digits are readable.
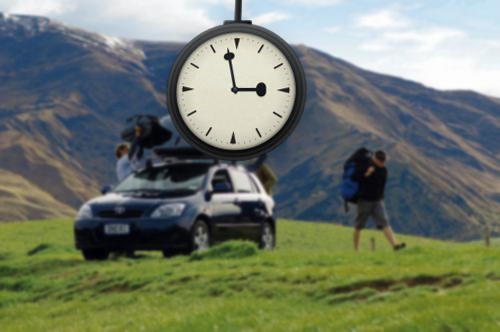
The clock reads 2:58
